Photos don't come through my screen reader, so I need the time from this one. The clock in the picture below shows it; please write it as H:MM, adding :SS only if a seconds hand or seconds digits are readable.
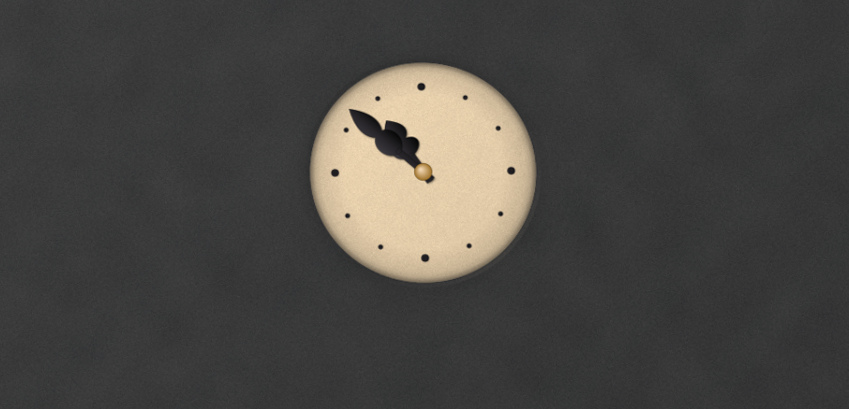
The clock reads 10:52
